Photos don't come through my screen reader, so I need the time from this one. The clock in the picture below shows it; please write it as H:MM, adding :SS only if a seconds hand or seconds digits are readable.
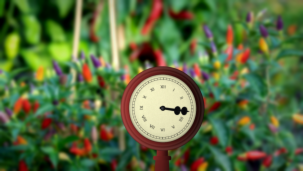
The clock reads 3:16
